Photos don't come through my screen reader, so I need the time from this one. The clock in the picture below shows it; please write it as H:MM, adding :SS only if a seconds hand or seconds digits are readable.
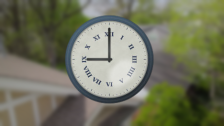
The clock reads 9:00
